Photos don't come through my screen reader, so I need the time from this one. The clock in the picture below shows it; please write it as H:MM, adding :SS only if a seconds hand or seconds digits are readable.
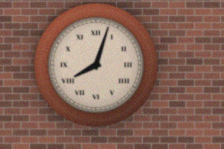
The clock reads 8:03
